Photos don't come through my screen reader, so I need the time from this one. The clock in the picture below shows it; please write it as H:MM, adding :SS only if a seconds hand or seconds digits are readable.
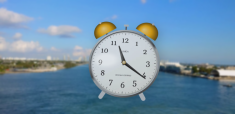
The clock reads 11:21
